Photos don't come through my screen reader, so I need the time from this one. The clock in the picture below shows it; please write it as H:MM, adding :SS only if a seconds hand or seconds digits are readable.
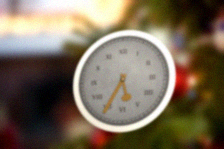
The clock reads 5:35
